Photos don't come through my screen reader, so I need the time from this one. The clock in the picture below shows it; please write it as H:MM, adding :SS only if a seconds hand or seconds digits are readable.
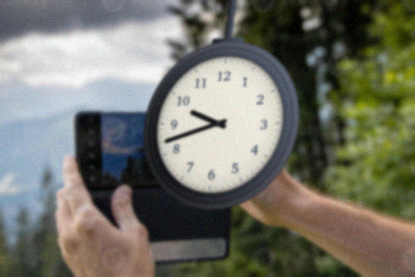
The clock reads 9:42
